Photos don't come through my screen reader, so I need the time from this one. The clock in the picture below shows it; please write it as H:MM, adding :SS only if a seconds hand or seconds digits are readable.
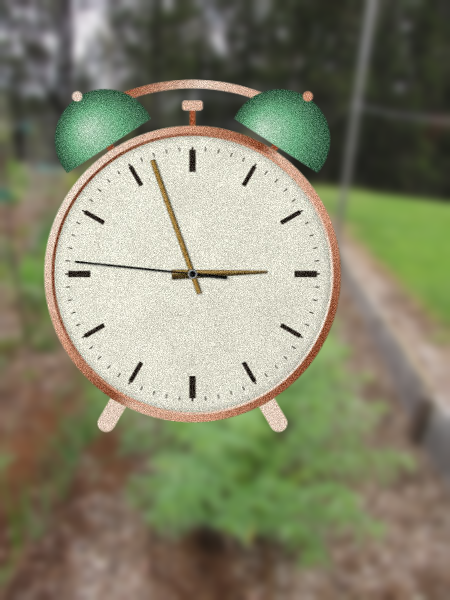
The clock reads 2:56:46
